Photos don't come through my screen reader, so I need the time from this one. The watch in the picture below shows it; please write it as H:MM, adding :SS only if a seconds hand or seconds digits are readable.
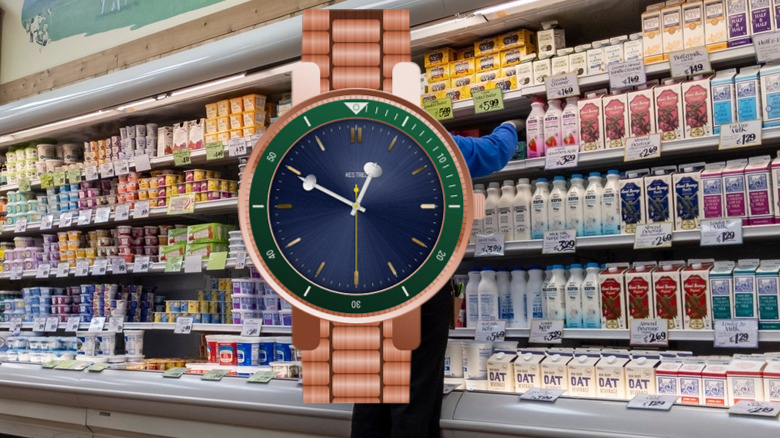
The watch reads 12:49:30
